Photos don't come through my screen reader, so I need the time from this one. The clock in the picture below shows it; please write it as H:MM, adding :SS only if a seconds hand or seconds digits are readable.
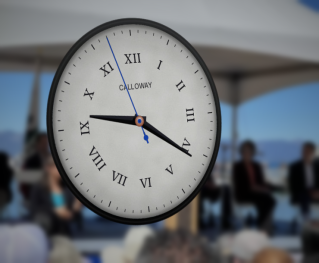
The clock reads 9:20:57
